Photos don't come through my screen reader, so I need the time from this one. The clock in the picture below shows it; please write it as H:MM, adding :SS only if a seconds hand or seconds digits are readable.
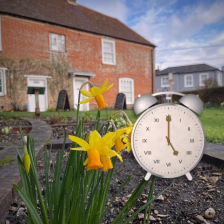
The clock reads 5:00
